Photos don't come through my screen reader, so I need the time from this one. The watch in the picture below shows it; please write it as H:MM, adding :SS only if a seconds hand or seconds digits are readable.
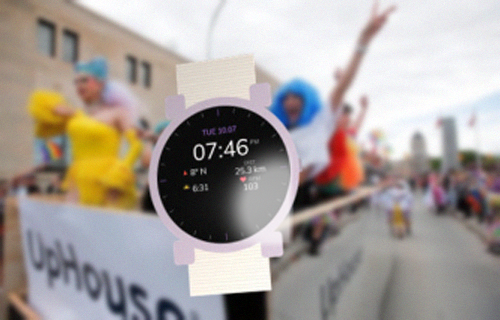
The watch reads 7:46
